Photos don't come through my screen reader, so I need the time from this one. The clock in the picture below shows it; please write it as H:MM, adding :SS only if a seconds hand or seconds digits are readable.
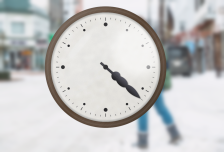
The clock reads 4:22
